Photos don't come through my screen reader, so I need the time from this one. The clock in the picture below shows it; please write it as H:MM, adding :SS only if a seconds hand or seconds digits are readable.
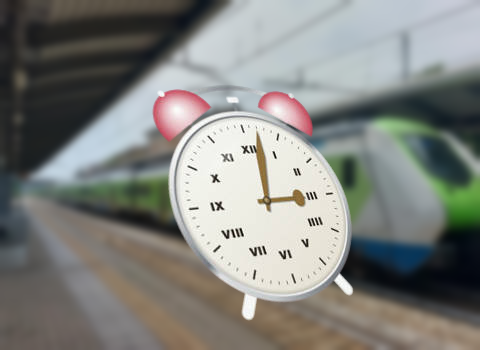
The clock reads 3:02
